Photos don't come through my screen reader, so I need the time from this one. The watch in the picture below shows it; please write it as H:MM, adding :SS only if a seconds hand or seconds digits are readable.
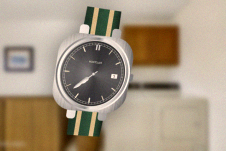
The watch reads 7:38
